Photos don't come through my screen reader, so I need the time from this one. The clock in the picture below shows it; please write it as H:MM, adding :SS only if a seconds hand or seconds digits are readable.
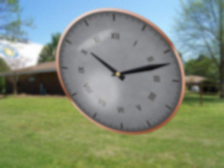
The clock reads 10:12
